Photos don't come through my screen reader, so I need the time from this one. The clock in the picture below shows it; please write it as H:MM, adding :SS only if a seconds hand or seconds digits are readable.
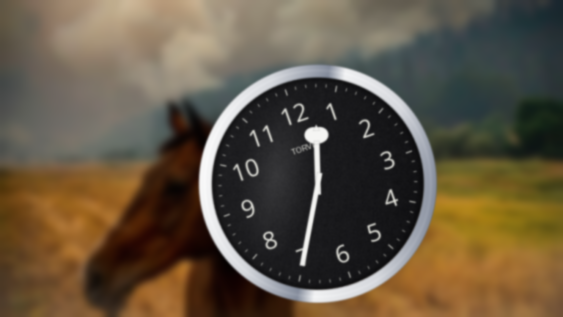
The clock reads 12:35
